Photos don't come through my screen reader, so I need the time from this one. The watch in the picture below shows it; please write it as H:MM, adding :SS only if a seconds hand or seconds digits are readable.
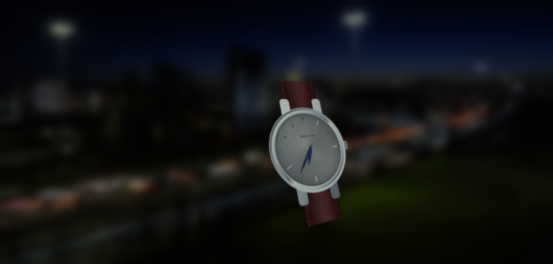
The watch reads 6:36
